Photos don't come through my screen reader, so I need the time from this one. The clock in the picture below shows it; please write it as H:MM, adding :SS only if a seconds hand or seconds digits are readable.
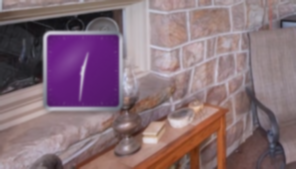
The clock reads 12:31
